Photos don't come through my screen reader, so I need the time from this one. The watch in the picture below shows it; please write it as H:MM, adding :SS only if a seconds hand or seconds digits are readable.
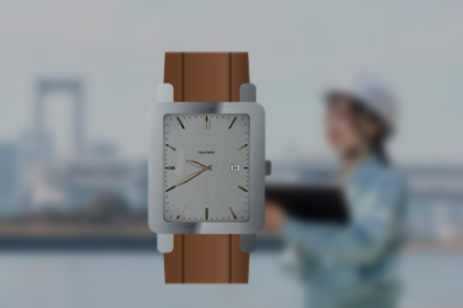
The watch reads 9:40
